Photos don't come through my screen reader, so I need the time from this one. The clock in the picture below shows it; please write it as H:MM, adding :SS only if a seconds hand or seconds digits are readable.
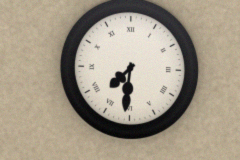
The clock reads 7:31
